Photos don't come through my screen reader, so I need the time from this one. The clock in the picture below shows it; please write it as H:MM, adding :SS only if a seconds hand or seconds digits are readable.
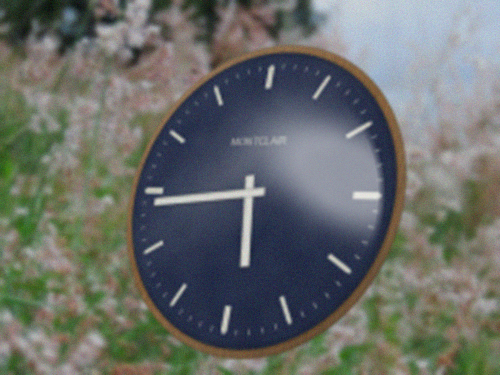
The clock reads 5:44
